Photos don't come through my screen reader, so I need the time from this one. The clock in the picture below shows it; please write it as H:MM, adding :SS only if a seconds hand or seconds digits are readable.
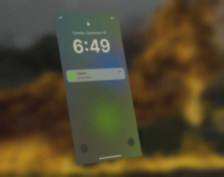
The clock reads 6:49
